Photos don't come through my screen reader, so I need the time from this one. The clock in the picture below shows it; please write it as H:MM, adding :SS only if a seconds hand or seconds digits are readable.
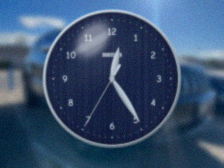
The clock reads 12:24:35
